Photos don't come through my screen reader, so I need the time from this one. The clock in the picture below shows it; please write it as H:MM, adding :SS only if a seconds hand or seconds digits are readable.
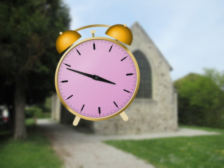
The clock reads 3:49
